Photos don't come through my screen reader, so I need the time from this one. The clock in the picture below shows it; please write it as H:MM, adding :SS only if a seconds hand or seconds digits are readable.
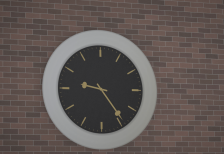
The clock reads 9:24
